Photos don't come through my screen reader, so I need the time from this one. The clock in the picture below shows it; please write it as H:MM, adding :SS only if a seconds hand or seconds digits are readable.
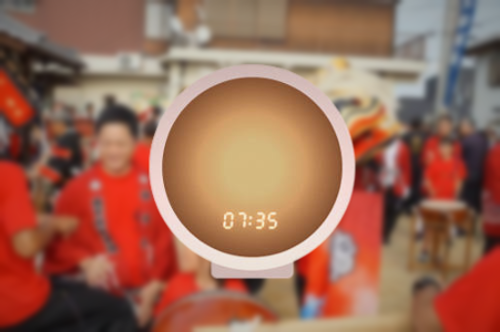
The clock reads 7:35
